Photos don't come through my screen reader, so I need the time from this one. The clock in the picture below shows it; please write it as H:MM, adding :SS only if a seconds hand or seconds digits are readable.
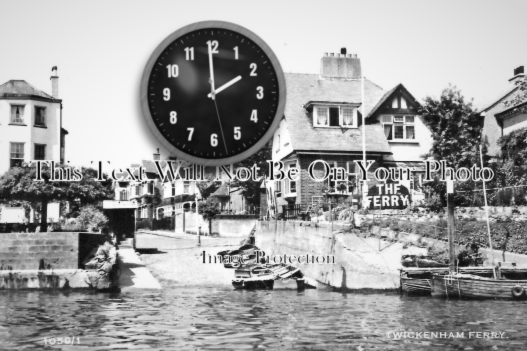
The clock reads 1:59:28
